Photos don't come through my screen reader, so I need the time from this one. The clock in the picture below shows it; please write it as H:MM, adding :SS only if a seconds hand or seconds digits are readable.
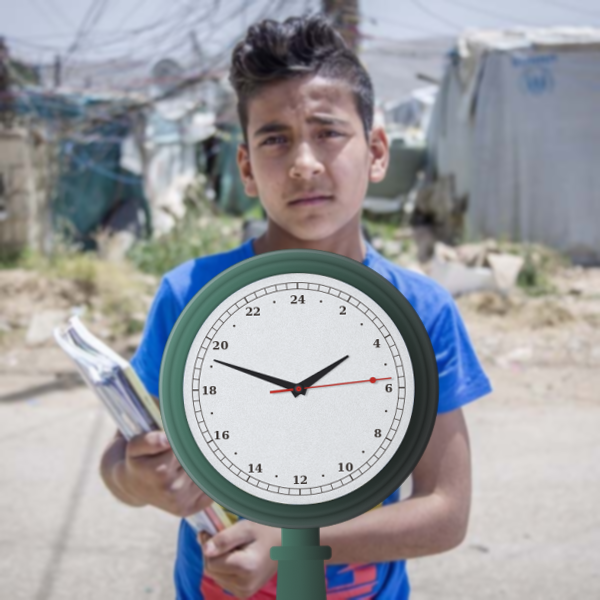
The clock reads 3:48:14
